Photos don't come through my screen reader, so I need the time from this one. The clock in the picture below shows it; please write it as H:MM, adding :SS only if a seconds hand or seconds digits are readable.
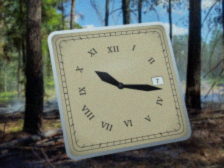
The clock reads 10:17
